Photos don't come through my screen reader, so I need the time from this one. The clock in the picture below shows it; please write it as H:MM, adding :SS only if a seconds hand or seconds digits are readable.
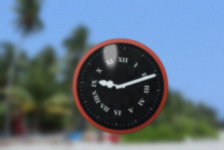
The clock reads 9:11
